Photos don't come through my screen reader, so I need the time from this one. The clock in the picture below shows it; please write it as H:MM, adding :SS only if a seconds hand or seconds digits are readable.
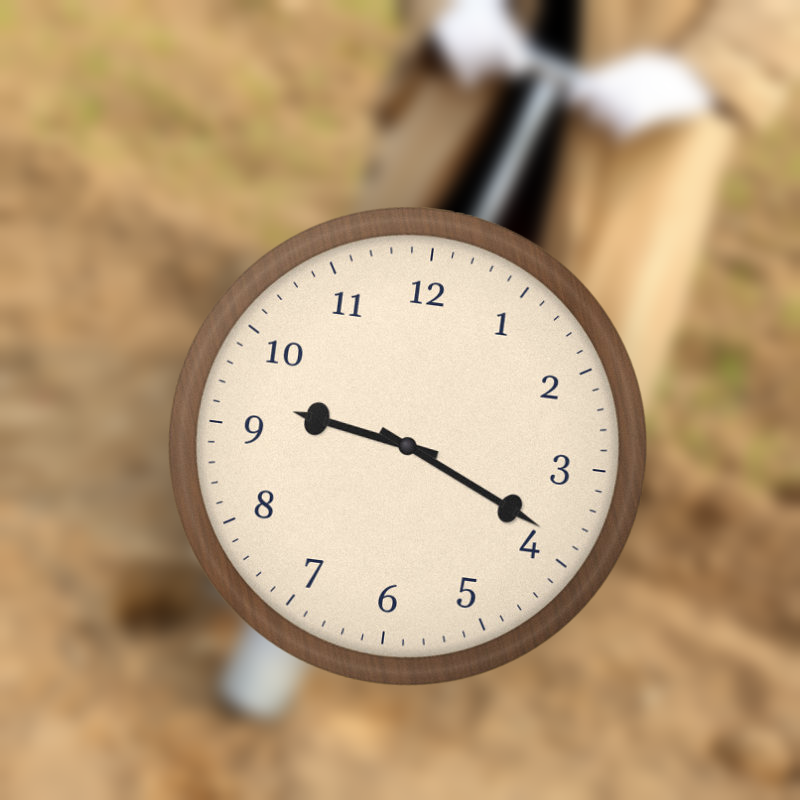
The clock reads 9:19
